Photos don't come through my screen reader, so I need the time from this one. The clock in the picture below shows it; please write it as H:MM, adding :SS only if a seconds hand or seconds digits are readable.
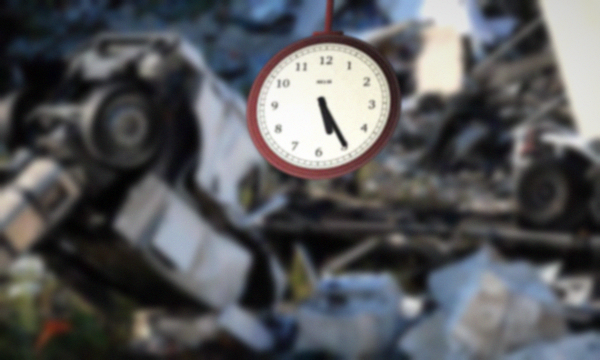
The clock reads 5:25
